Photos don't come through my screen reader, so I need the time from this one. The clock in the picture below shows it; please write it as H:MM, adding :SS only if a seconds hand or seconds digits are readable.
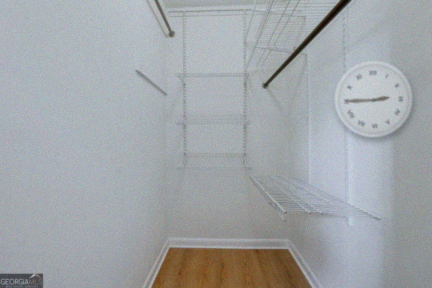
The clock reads 2:45
